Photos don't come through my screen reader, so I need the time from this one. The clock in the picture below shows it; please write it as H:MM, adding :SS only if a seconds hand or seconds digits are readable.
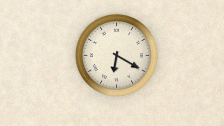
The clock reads 6:20
